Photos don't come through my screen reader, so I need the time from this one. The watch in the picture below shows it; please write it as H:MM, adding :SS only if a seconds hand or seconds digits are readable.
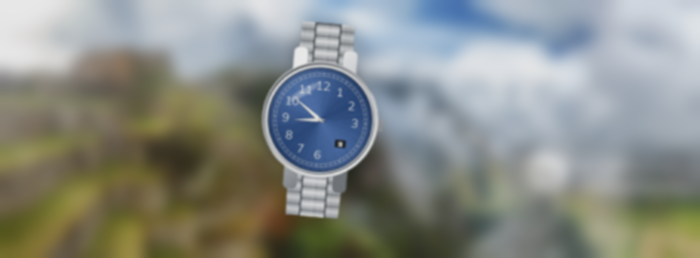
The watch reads 8:51
